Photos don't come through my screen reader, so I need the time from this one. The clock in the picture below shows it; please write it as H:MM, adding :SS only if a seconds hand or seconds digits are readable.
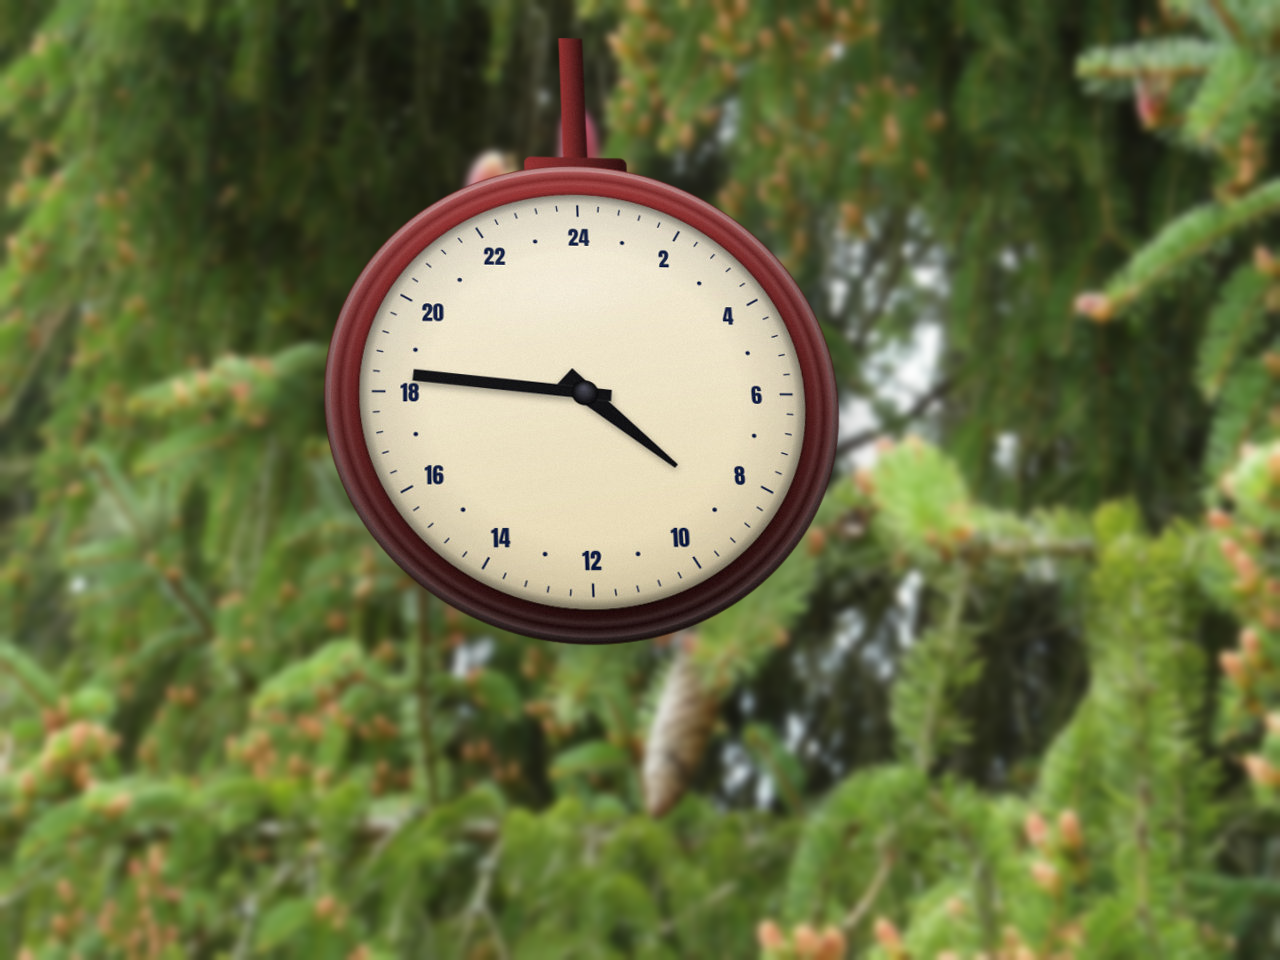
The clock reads 8:46
